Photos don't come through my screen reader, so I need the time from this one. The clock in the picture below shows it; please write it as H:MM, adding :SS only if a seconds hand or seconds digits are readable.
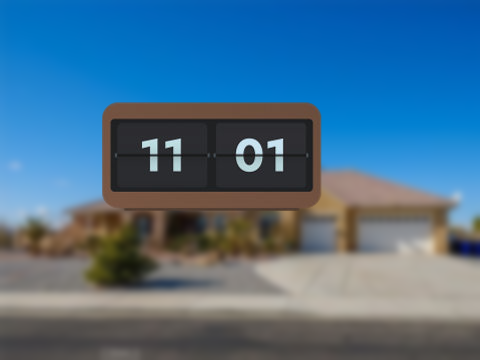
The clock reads 11:01
